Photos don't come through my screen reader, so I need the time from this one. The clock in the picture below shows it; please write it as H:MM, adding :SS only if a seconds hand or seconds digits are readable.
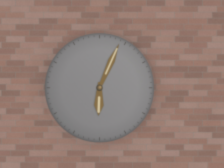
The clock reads 6:04
